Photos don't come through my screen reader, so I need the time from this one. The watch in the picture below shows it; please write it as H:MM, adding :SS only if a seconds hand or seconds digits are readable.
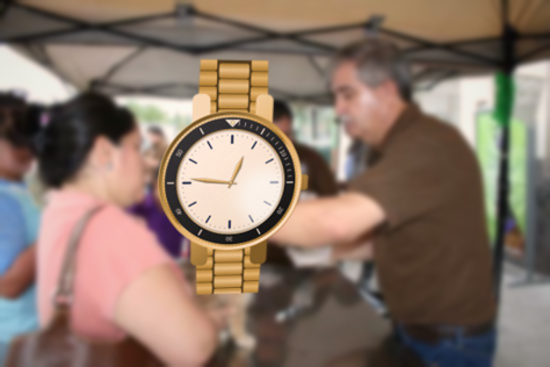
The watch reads 12:46
